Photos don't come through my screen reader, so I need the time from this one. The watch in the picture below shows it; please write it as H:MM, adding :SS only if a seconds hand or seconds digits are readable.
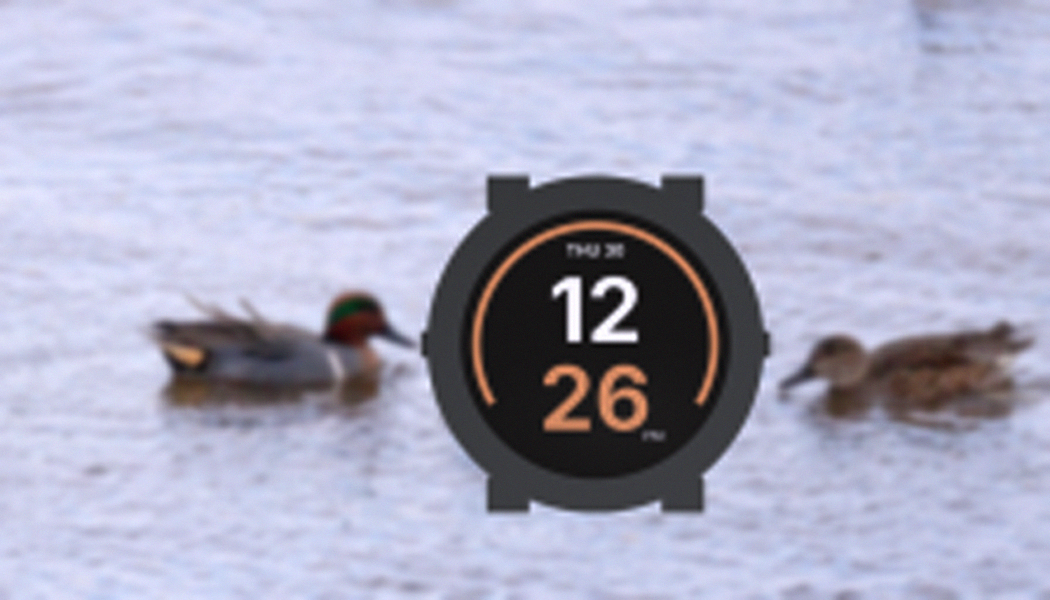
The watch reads 12:26
